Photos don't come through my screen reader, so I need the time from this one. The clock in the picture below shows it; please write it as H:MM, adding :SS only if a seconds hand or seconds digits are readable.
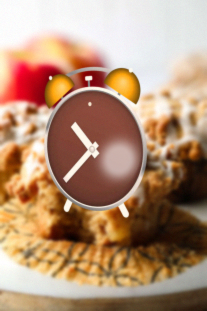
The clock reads 10:38
